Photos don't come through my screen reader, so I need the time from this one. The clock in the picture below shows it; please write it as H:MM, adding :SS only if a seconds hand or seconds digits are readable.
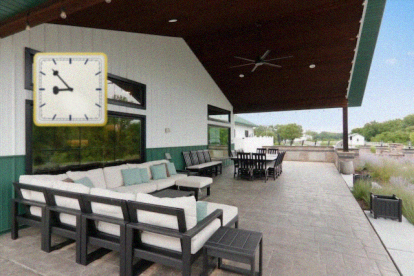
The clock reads 8:53
